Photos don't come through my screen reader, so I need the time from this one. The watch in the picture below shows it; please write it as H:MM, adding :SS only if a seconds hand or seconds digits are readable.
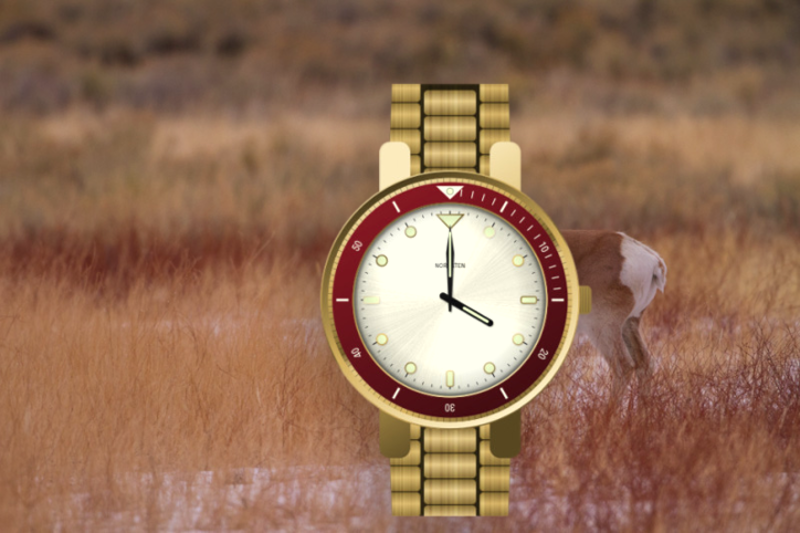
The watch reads 4:00
